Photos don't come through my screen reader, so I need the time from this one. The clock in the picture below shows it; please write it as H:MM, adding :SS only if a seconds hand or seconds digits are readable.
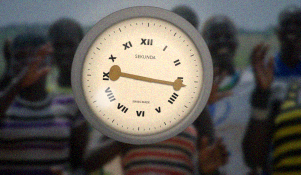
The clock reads 9:16
